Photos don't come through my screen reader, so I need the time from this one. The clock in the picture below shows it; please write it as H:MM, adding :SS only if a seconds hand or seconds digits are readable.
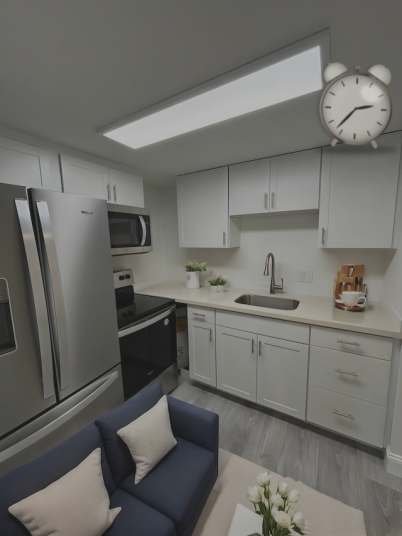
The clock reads 2:37
